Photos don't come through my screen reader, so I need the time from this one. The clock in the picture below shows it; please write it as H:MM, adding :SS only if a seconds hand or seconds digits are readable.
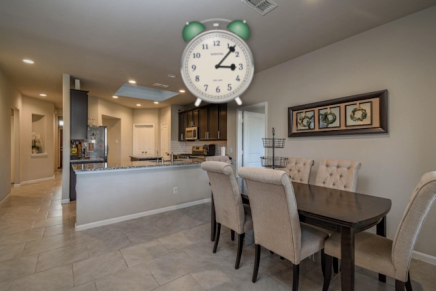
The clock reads 3:07
